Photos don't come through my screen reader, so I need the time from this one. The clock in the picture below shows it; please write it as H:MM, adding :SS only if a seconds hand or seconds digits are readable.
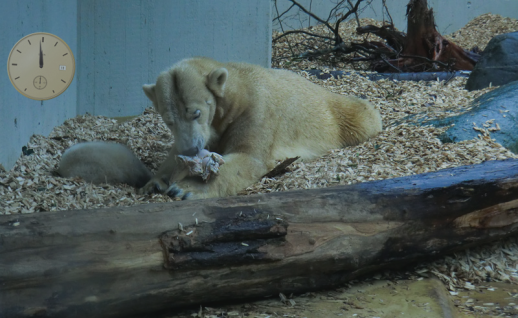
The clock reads 11:59
